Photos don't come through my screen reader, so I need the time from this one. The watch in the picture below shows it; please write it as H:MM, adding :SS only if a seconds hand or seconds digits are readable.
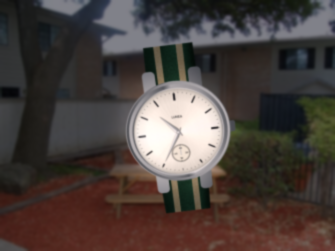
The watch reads 10:35
